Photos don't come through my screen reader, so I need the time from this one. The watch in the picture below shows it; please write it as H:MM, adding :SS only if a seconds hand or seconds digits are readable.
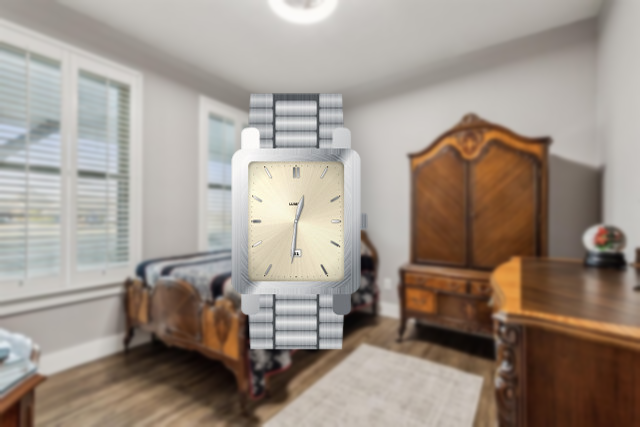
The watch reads 12:31
